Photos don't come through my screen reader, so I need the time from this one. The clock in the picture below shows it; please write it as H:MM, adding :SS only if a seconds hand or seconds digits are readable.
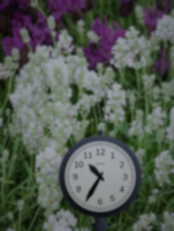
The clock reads 10:35
